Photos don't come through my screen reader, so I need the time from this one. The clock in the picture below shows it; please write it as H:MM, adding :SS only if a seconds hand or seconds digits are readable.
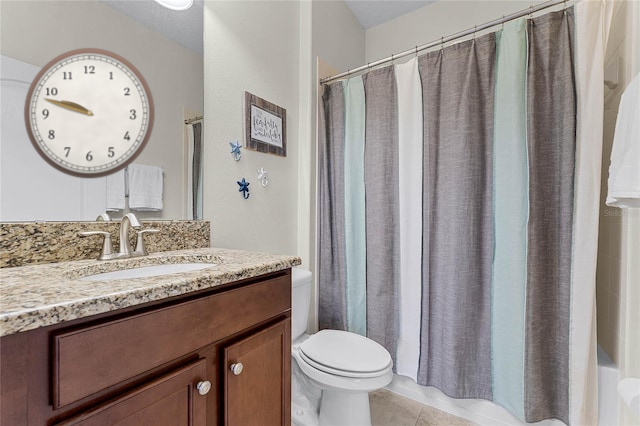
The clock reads 9:48
